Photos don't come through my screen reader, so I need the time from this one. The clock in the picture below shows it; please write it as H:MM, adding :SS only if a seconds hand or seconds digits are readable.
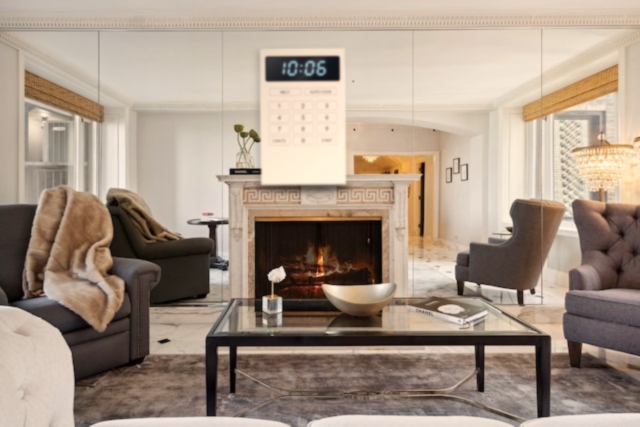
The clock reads 10:06
